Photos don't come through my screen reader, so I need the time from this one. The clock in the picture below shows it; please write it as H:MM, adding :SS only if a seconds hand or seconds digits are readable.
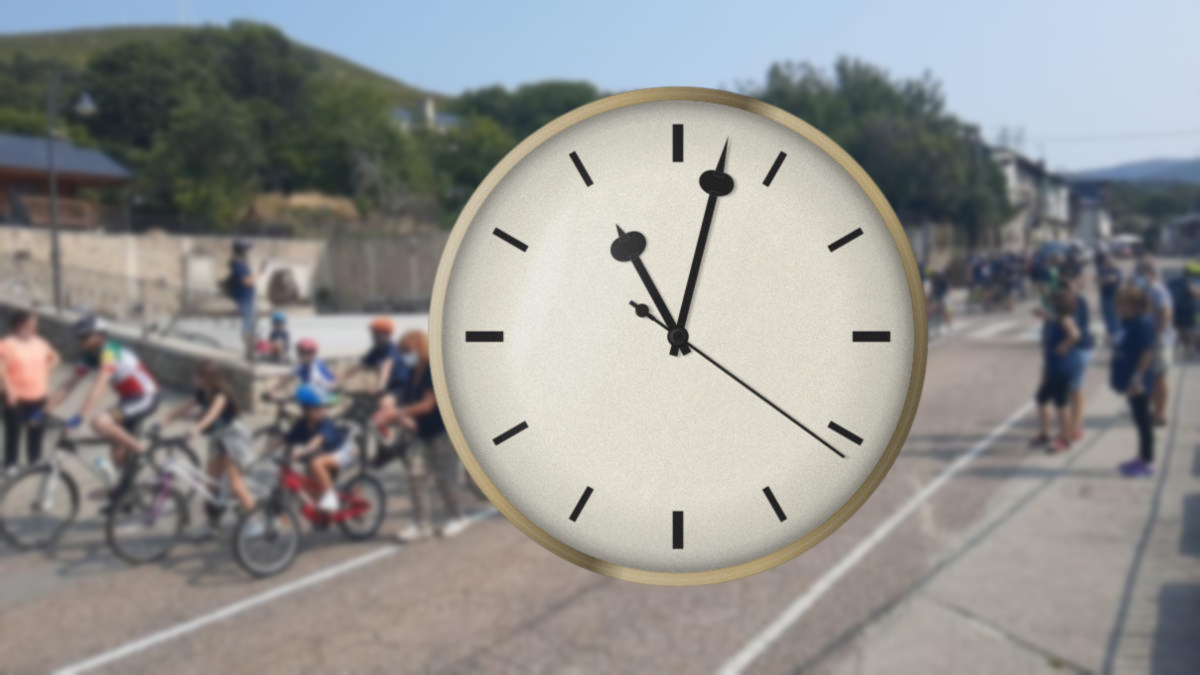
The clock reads 11:02:21
